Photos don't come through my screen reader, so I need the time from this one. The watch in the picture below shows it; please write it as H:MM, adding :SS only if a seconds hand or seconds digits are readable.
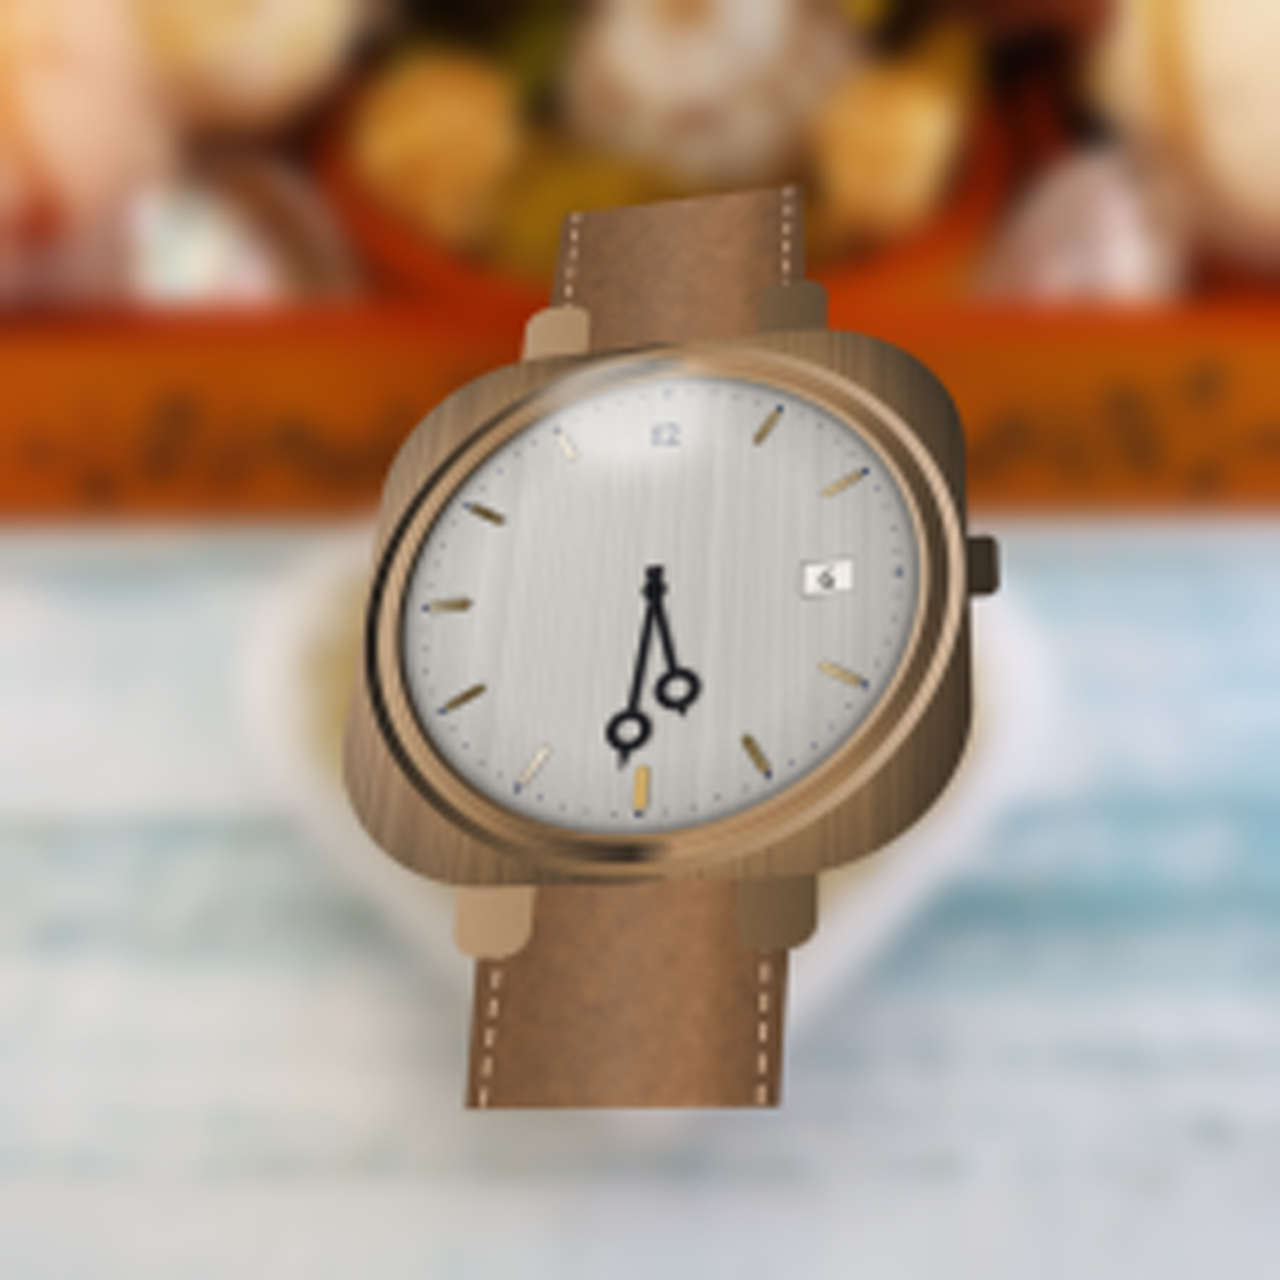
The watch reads 5:31
